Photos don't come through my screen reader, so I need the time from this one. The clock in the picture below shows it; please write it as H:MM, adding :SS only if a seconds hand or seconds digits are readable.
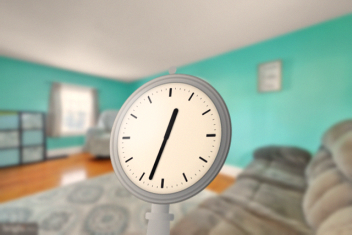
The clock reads 12:33
